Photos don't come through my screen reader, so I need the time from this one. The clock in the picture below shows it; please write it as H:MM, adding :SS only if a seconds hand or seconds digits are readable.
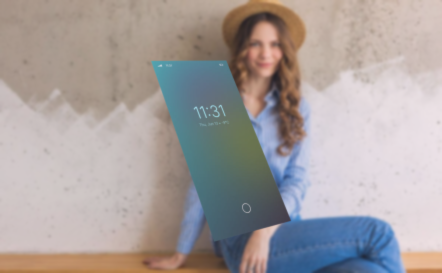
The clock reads 11:31
